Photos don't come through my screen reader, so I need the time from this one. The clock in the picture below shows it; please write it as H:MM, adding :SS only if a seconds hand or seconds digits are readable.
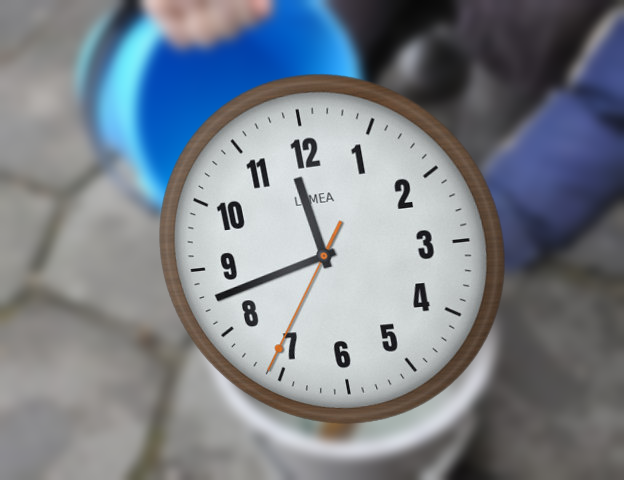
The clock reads 11:42:36
